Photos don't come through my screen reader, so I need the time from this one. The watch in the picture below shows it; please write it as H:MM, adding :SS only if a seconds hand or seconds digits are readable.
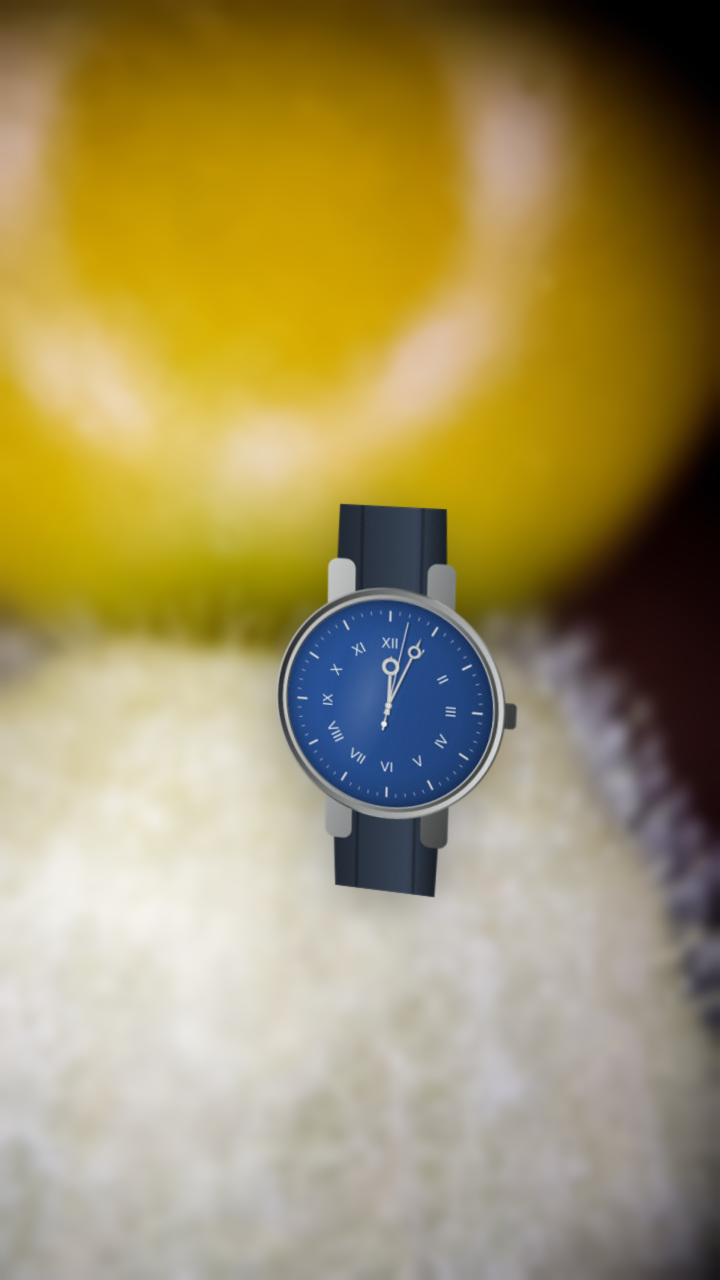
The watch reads 12:04:02
